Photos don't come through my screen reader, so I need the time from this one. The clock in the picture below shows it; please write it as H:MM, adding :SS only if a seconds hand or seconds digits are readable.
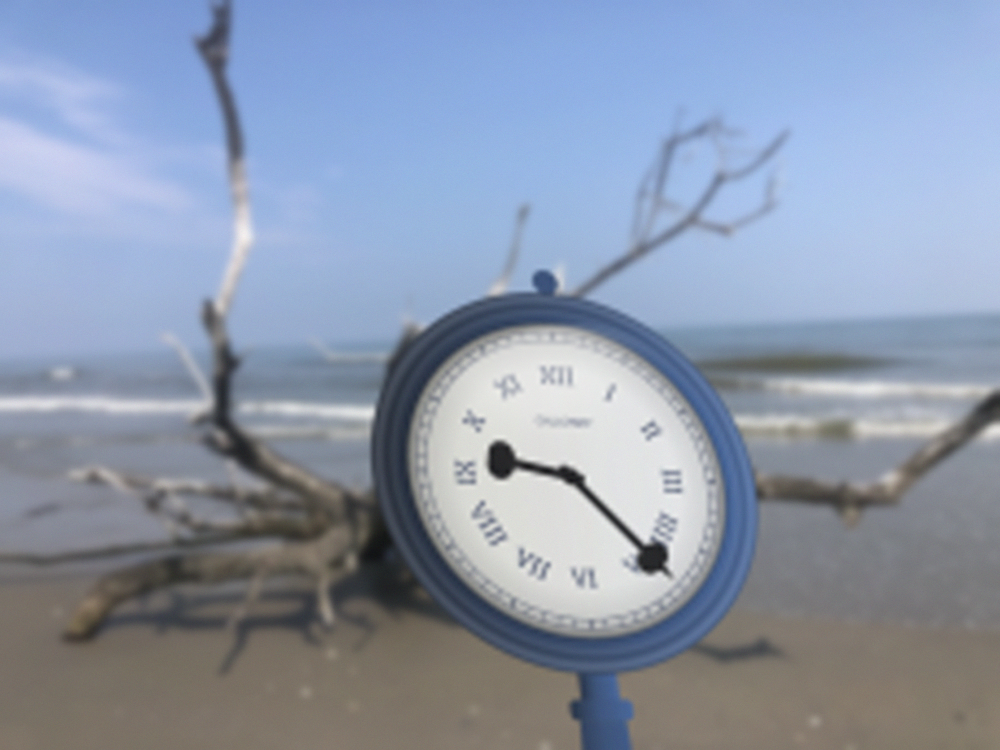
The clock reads 9:23
